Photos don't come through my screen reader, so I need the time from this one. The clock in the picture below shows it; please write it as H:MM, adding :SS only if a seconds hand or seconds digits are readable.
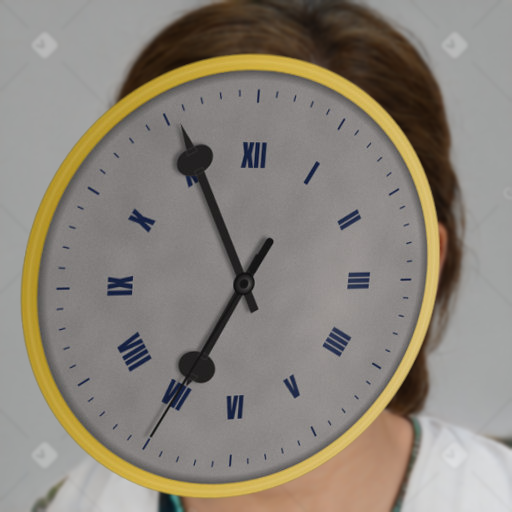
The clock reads 6:55:35
